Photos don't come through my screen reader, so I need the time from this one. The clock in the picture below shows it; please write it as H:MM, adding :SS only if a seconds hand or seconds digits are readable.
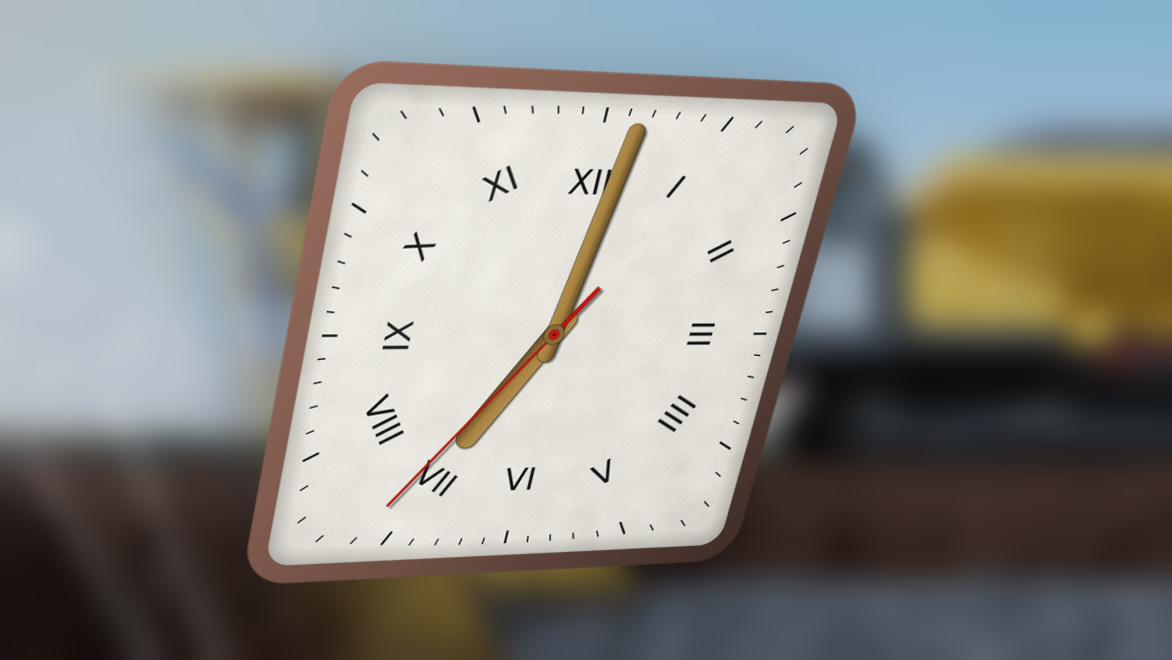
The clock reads 7:01:36
